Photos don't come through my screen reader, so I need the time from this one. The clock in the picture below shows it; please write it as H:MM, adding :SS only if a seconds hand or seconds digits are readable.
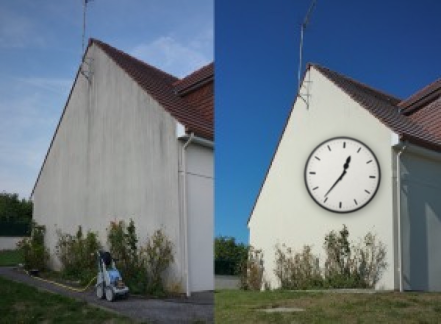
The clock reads 12:36
